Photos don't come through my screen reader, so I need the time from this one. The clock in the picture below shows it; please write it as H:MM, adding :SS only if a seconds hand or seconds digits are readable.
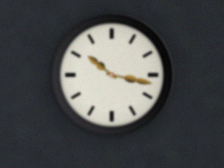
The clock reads 10:17
